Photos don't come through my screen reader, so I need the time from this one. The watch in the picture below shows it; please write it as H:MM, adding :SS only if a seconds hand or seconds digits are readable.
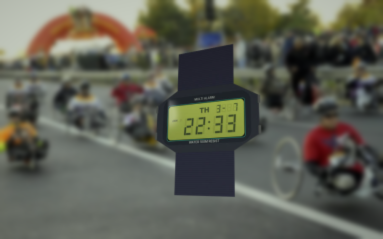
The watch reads 22:33
